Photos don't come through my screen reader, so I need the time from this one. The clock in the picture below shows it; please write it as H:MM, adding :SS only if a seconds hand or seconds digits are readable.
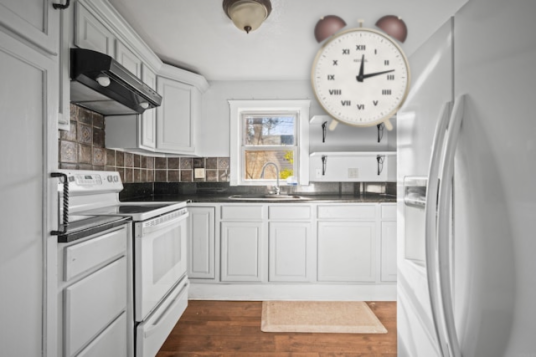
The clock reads 12:13
